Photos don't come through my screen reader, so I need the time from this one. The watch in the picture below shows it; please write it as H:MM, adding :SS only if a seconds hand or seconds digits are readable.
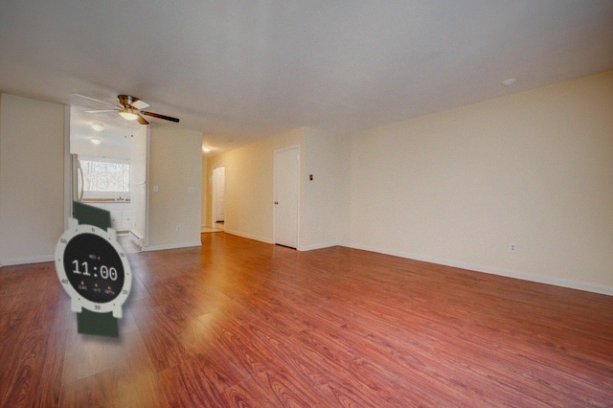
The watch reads 11:00
